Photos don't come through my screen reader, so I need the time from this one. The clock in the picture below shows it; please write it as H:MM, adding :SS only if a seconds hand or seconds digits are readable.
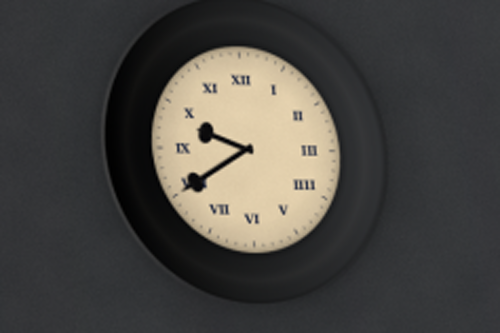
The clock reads 9:40
